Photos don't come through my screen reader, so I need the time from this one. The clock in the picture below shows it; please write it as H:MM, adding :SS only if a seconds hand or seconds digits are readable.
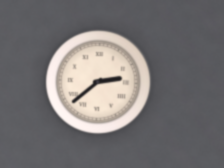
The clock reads 2:38
